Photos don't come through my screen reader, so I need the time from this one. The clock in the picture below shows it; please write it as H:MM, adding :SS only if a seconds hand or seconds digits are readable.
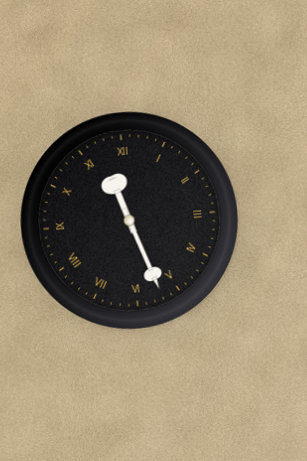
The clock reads 11:27
